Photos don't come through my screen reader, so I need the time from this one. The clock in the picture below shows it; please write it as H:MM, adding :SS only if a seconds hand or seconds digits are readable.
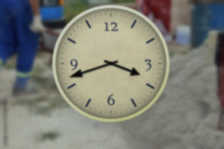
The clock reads 3:42
